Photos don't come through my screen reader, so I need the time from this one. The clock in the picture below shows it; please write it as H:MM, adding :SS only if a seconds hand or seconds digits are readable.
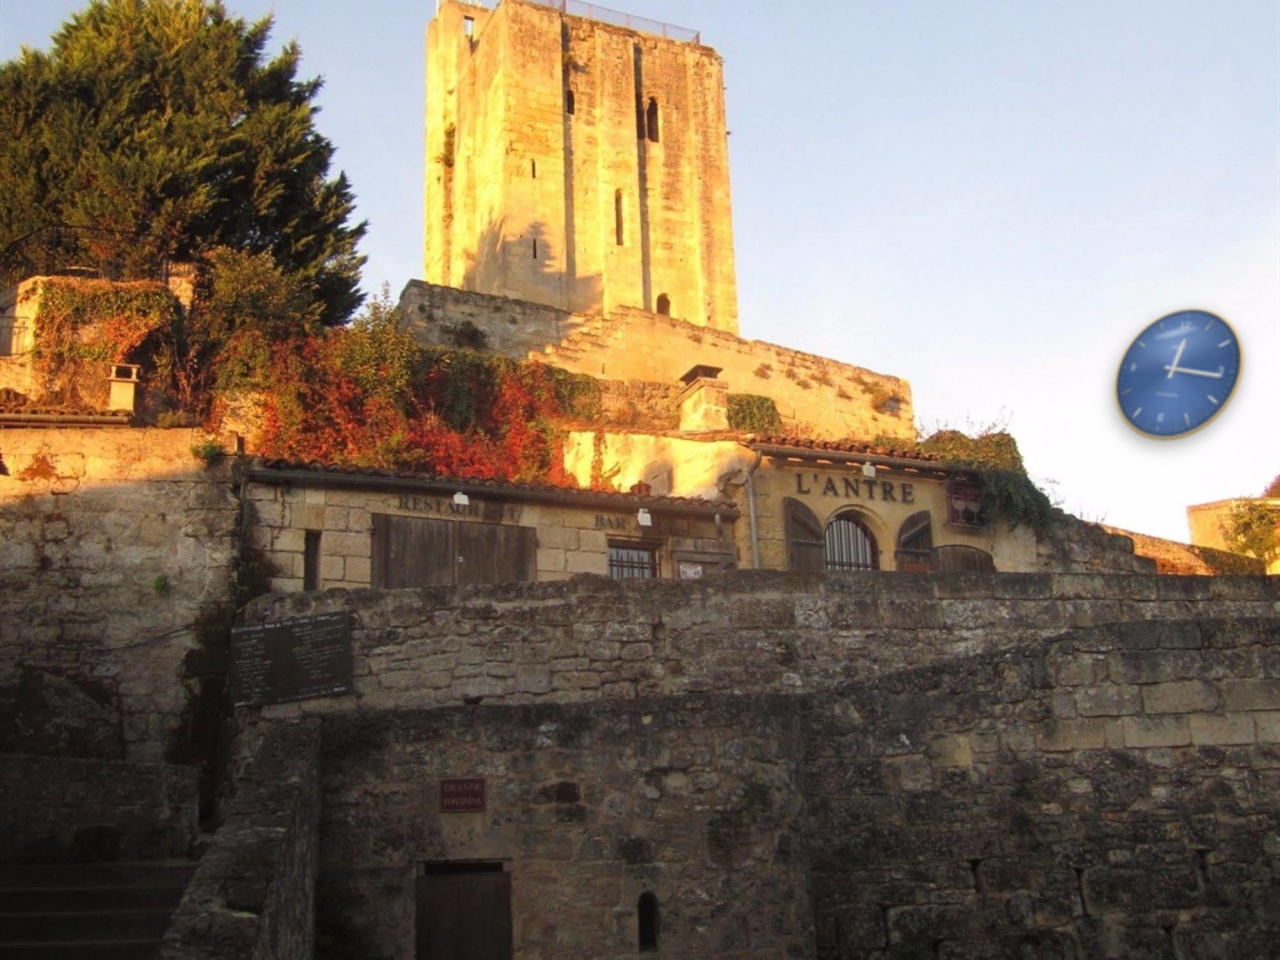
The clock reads 12:16
